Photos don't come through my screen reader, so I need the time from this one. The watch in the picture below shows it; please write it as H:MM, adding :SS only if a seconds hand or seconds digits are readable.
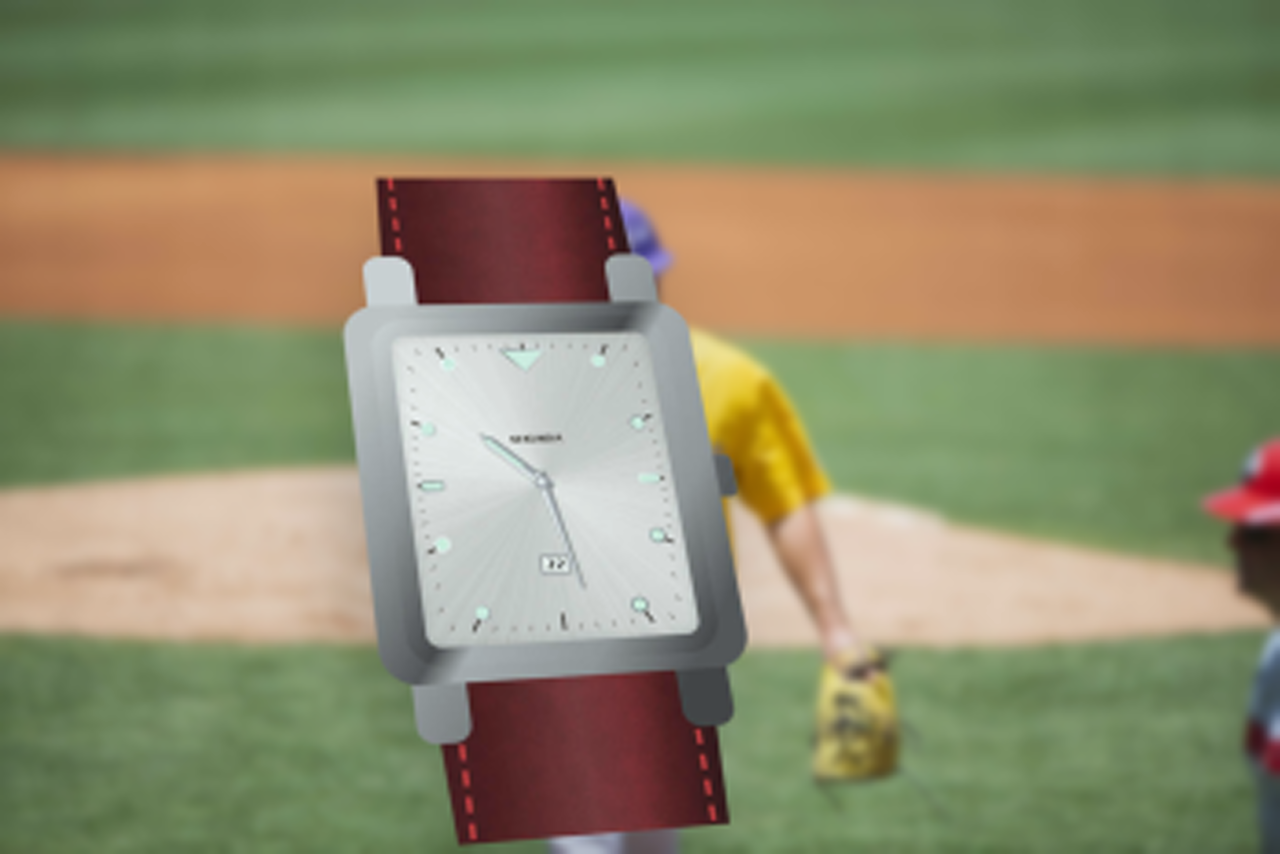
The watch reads 10:28
